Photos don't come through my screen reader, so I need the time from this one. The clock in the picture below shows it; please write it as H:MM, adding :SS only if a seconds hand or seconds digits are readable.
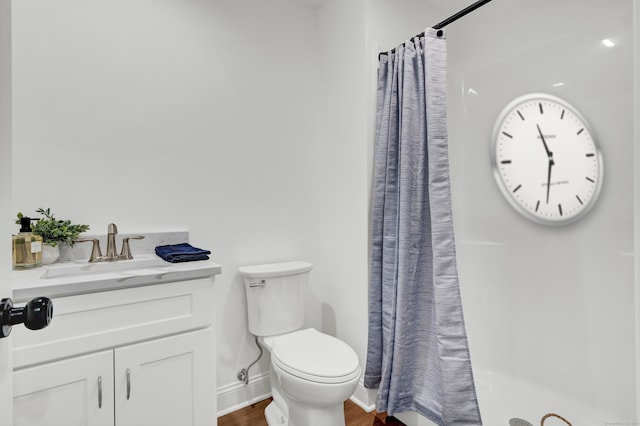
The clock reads 11:33
